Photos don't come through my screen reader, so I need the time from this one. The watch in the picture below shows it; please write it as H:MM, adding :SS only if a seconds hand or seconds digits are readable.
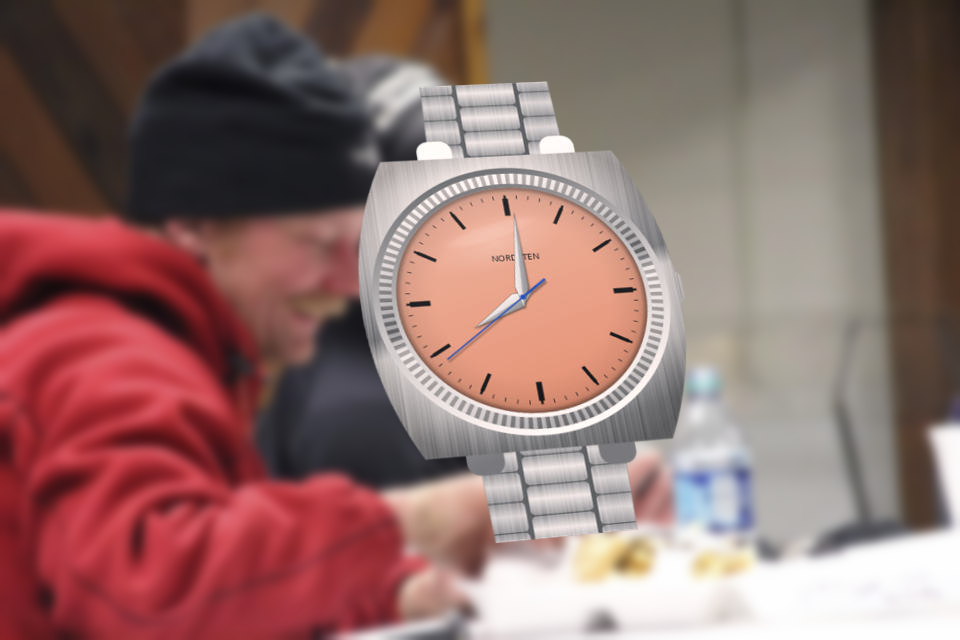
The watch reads 8:00:39
